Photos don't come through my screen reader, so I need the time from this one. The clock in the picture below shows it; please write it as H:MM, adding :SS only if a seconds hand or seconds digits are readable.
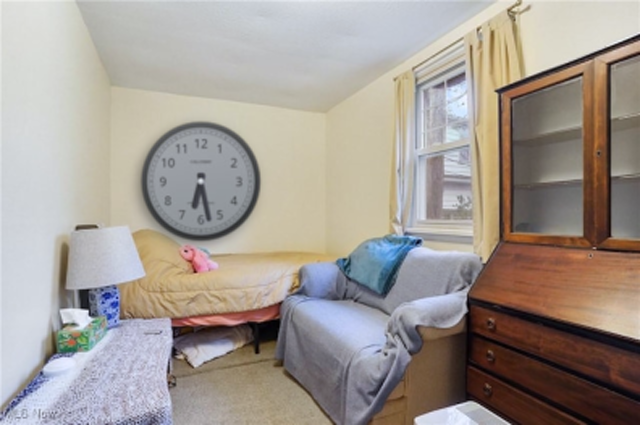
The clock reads 6:28
